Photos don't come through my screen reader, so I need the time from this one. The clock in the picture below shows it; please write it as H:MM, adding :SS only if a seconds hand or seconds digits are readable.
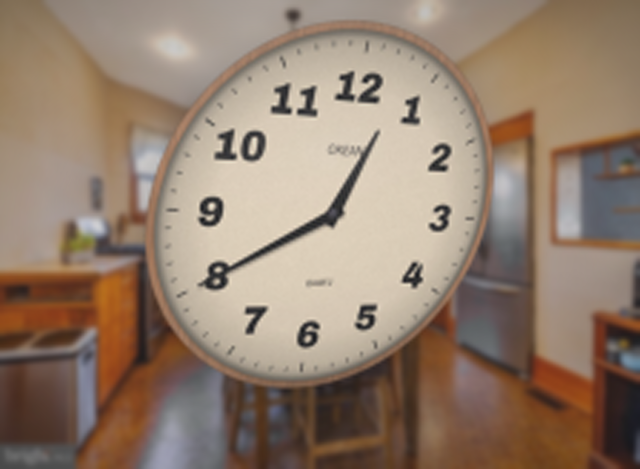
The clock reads 12:40
